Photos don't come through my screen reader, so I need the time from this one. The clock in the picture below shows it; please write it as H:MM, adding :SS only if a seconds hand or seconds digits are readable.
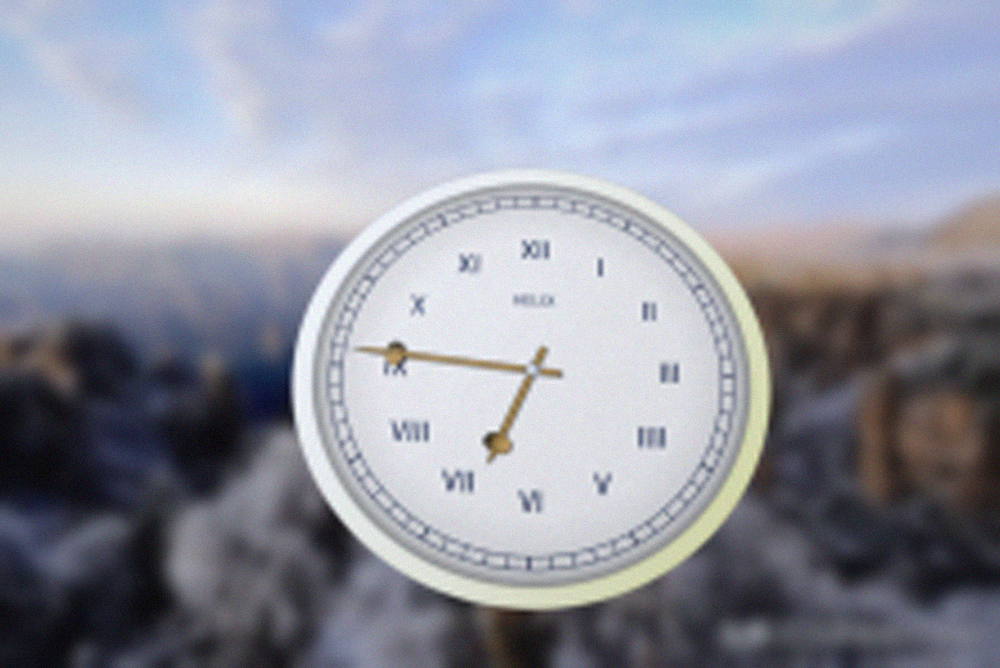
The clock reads 6:46
